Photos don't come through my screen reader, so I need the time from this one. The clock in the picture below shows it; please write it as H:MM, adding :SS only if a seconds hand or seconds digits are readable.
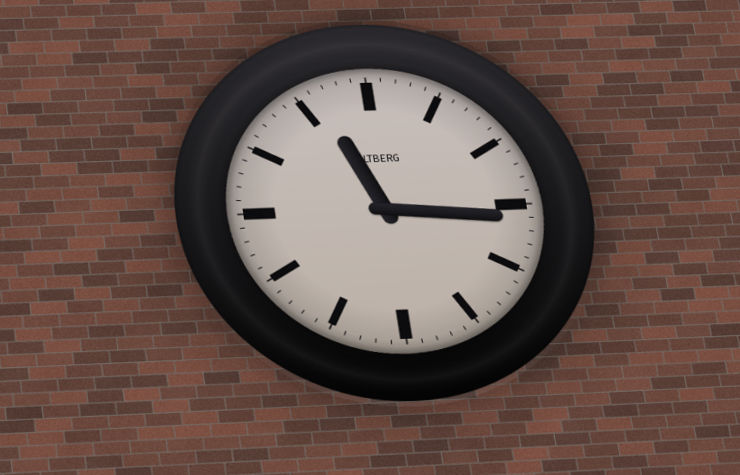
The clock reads 11:16
